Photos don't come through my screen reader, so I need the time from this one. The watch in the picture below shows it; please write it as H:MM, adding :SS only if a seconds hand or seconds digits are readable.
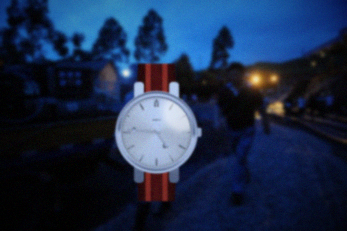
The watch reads 4:46
